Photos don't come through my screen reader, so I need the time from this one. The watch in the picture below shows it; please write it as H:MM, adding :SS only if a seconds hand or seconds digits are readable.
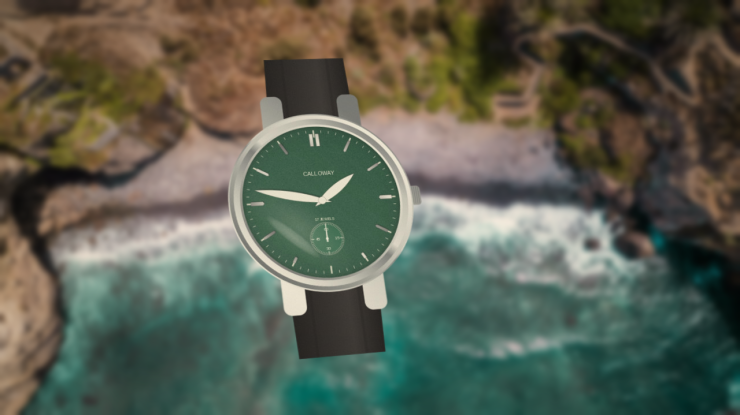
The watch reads 1:47
